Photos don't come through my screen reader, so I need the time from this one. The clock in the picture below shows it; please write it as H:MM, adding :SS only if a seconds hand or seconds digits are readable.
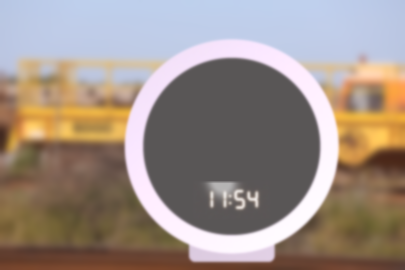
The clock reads 11:54
